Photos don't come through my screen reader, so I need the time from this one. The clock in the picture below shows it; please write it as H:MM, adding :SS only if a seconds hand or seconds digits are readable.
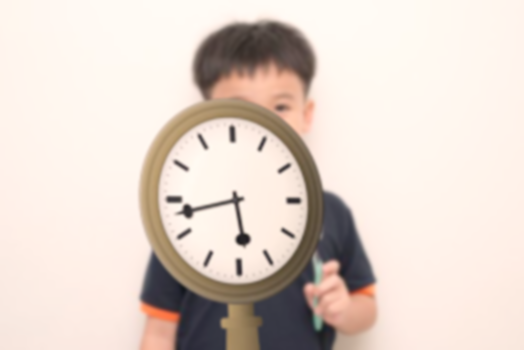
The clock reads 5:43
